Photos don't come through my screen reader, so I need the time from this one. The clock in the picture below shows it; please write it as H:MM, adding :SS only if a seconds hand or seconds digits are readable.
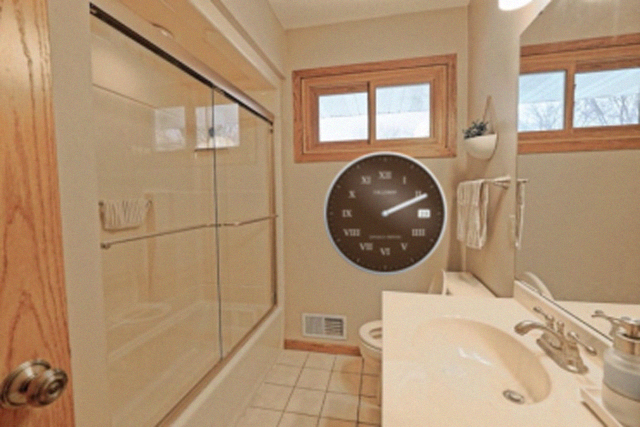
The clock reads 2:11
